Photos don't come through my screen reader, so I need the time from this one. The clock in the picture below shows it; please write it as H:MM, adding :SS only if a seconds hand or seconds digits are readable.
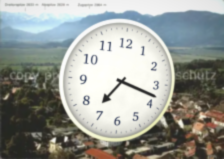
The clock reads 7:18
